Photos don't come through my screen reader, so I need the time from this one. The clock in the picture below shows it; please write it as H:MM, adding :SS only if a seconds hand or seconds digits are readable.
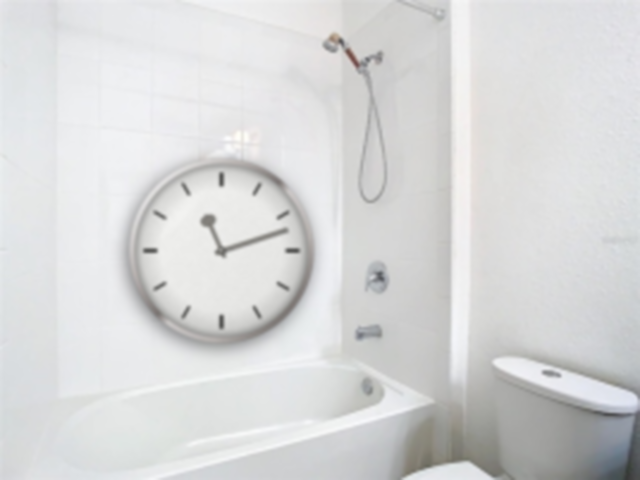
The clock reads 11:12
